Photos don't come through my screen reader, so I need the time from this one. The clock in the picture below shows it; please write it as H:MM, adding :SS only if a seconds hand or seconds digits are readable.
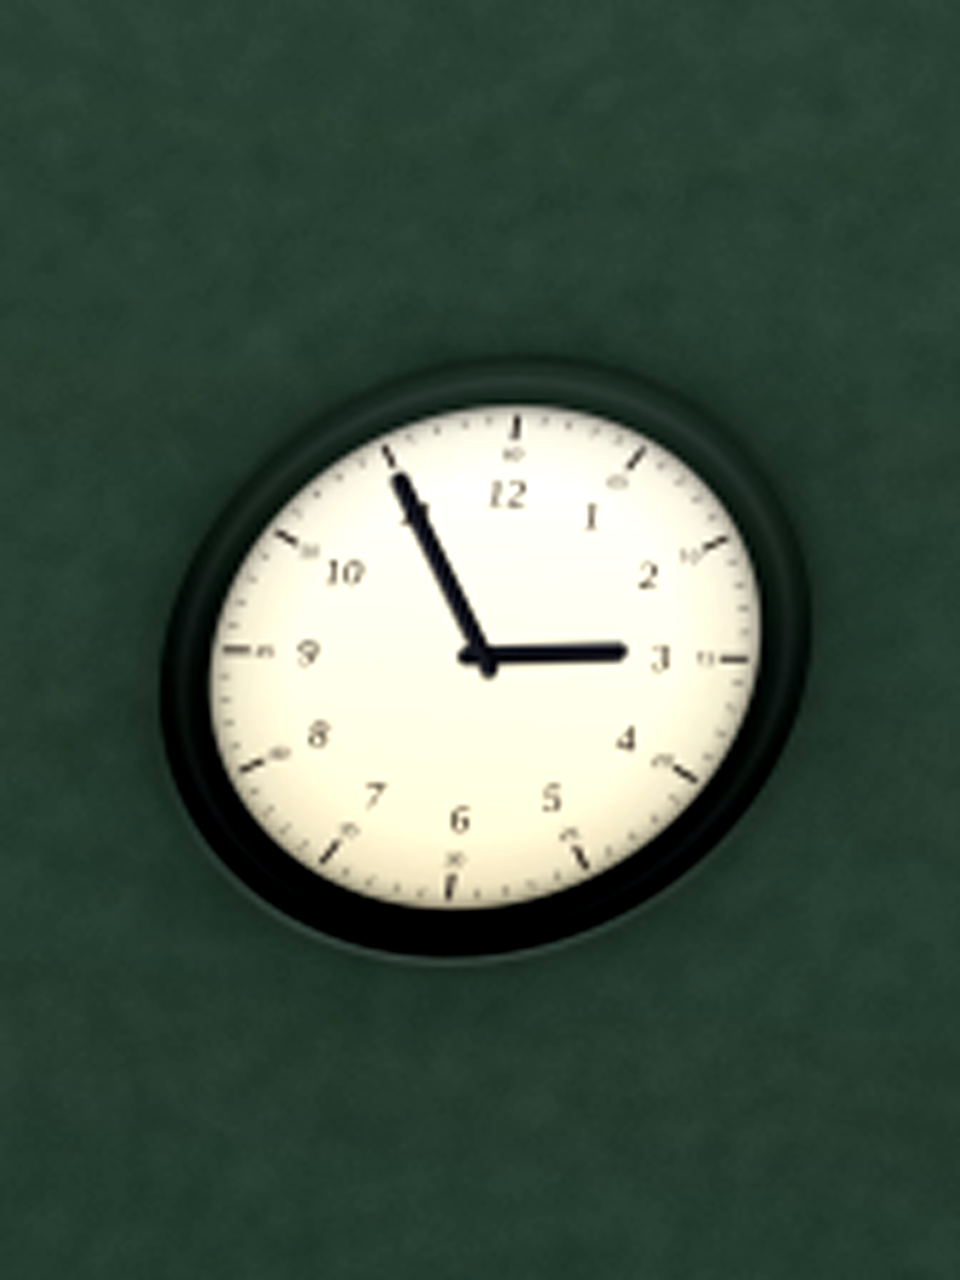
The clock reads 2:55
